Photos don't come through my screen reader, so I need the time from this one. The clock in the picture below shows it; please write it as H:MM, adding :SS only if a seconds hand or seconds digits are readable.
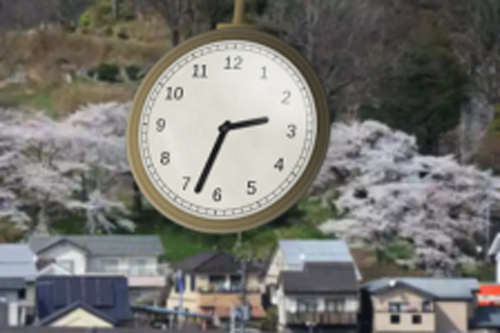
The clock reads 2:33
